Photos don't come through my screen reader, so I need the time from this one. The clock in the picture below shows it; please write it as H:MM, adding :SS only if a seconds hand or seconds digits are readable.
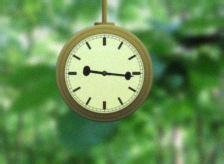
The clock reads 9:16
